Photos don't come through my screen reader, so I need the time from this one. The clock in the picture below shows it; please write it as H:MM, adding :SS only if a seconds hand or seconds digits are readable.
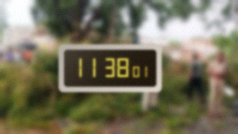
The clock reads 11:38
